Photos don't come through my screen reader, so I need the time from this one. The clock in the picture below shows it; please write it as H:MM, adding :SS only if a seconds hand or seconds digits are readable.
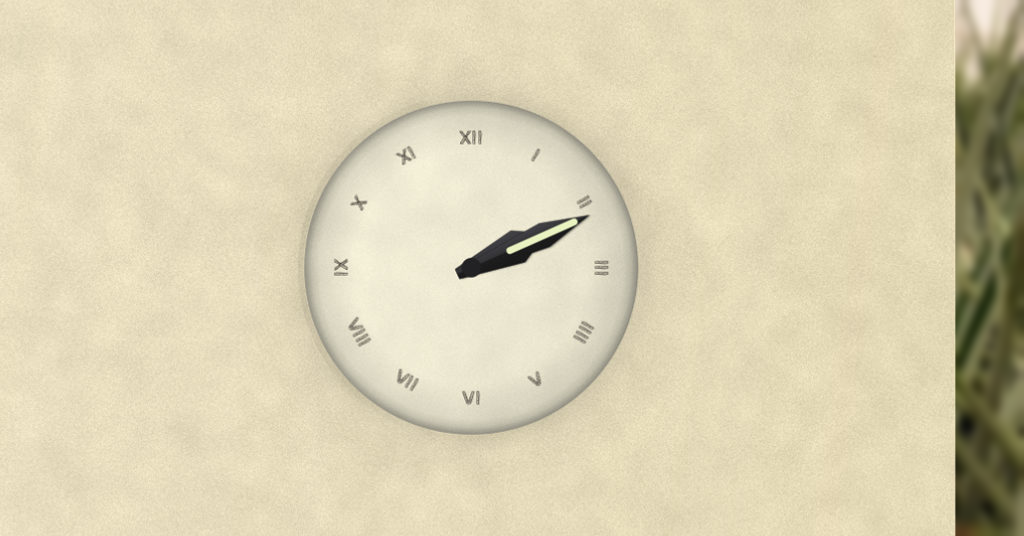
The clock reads 2:11
